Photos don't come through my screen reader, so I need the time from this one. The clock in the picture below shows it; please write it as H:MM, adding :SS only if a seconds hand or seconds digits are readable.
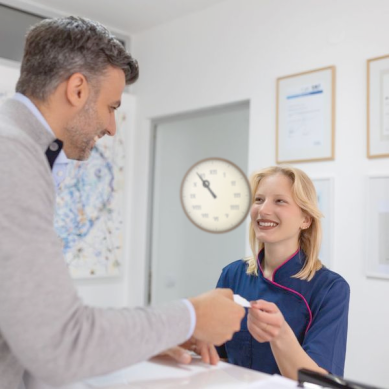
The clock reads 10:54
